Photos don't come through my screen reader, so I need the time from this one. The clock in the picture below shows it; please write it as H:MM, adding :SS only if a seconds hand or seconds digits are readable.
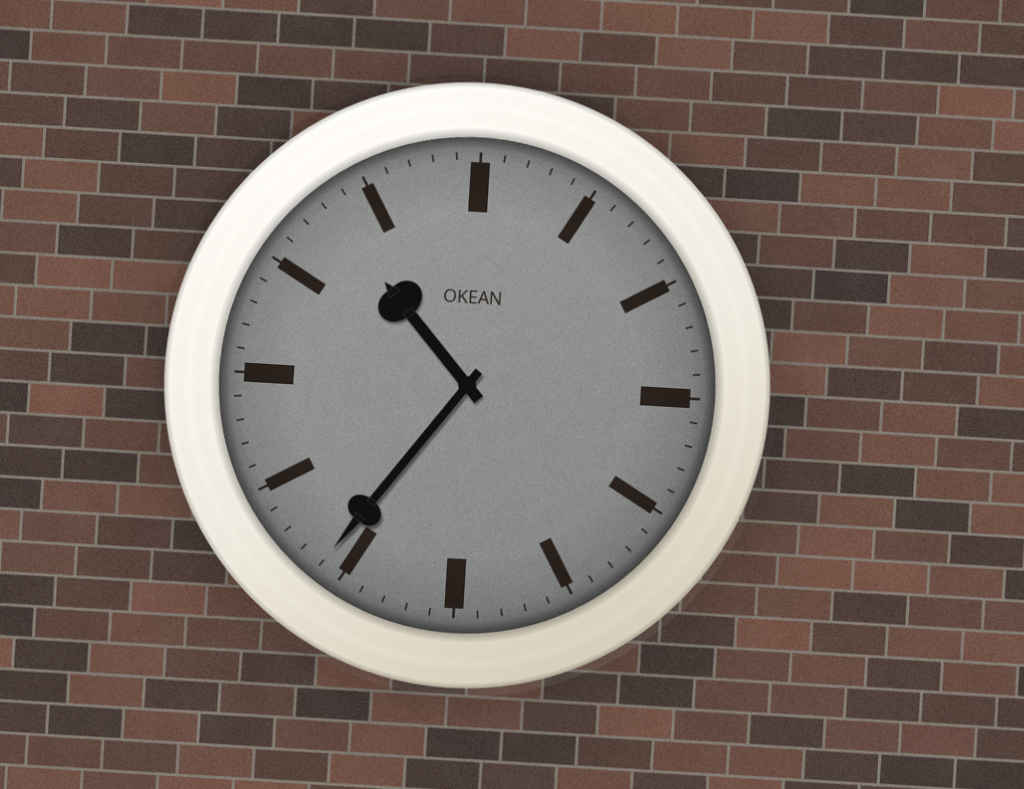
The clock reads 10:36
